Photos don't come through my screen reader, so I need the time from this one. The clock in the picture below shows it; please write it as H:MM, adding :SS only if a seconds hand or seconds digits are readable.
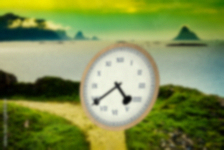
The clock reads 4:39
